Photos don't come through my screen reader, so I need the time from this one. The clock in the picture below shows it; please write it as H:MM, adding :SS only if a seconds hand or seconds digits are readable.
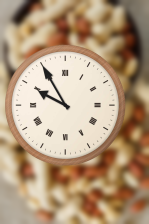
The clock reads 9:55
